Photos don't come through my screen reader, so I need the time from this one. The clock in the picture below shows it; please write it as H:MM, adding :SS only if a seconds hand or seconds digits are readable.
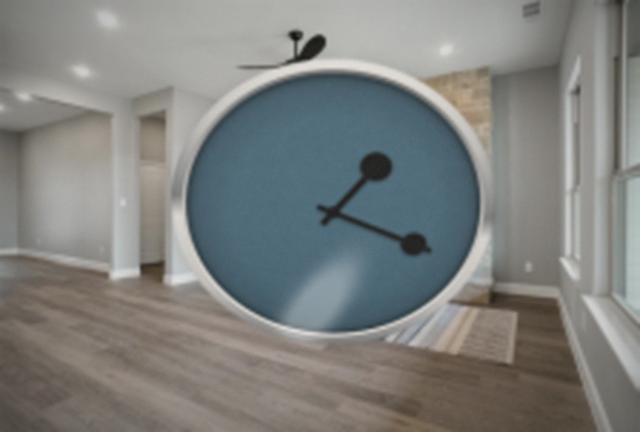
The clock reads 1:19
